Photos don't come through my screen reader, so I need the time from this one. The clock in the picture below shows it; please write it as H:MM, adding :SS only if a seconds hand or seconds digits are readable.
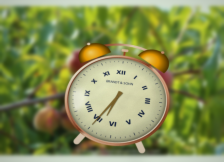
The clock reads 6:35
